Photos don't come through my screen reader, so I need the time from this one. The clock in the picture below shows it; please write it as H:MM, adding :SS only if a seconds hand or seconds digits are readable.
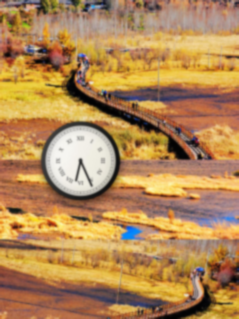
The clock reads 6:26
